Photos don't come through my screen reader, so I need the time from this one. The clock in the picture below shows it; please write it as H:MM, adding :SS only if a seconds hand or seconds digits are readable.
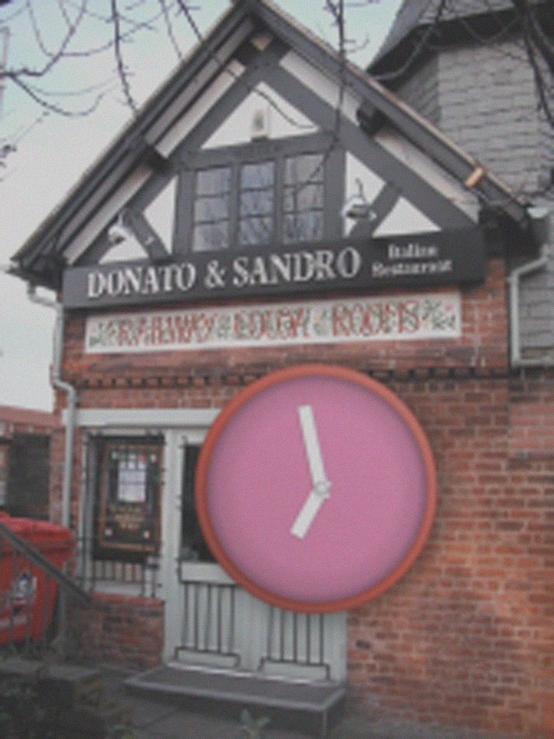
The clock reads 6:58
